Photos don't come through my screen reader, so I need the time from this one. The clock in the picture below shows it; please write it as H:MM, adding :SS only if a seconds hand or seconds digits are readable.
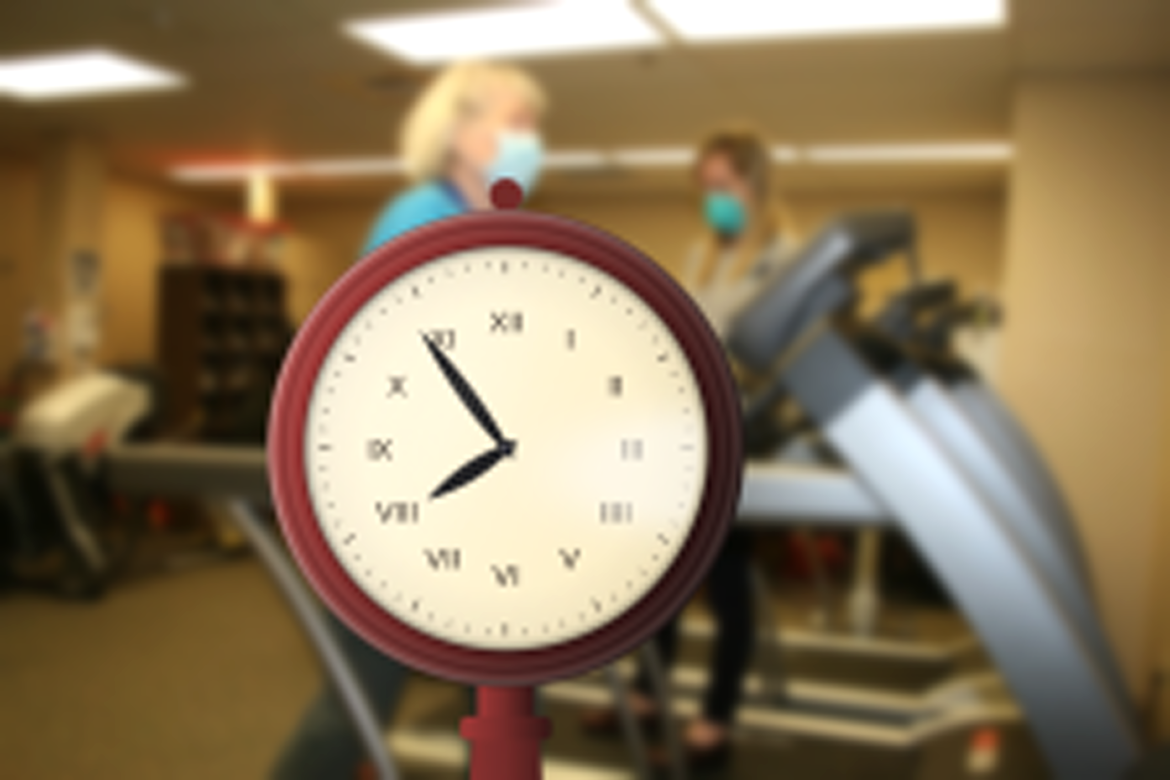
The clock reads 7:54
